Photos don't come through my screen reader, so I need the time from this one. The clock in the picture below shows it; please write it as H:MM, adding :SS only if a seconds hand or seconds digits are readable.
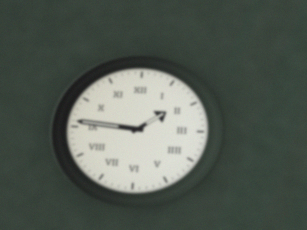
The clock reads 1:46
